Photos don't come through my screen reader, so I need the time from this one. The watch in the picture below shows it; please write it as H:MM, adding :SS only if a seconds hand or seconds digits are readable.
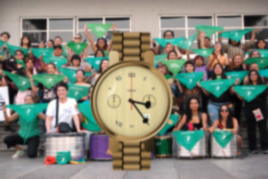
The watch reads 3:24
